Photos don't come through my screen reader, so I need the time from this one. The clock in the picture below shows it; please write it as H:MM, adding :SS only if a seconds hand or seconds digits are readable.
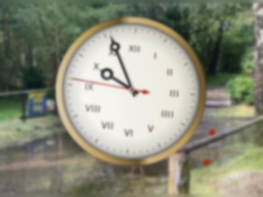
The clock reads 9:55:46
